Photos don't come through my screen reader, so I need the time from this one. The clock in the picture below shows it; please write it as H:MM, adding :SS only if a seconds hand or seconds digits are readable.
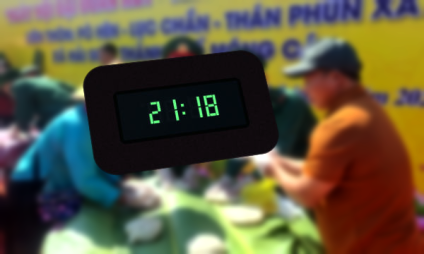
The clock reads 21:18
